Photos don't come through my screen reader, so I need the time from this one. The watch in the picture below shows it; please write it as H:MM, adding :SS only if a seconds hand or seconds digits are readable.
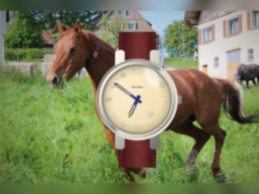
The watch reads 6:51
